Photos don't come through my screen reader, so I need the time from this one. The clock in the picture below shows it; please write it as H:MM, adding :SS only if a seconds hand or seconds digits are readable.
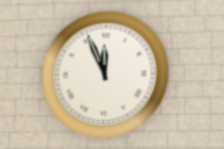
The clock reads 11:56
